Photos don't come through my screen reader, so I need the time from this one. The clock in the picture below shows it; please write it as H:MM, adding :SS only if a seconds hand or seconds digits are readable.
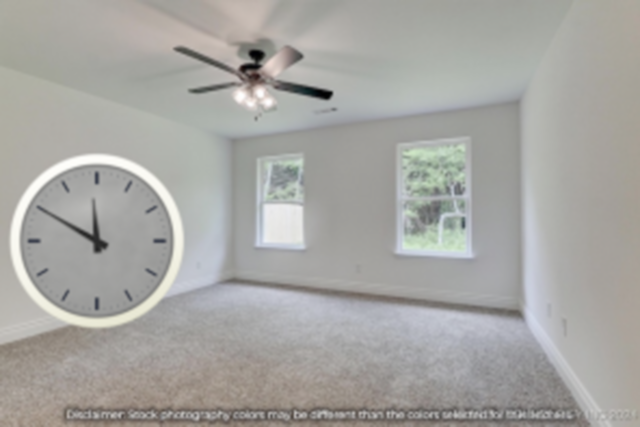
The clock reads 11:50
